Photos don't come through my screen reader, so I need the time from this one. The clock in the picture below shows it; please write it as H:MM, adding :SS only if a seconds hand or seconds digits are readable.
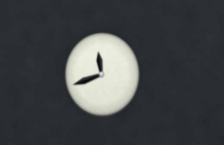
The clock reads 11:42
